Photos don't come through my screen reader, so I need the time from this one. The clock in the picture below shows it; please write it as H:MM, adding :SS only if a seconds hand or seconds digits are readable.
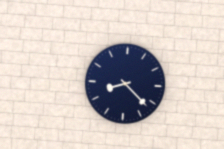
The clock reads 8:22
